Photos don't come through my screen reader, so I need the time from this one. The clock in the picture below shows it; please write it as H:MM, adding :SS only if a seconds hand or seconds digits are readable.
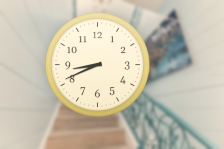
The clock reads 8:41
